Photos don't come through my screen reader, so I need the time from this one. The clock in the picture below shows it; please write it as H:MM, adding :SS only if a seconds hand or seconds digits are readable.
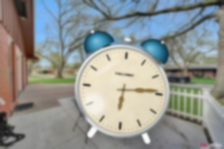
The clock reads 6:14
